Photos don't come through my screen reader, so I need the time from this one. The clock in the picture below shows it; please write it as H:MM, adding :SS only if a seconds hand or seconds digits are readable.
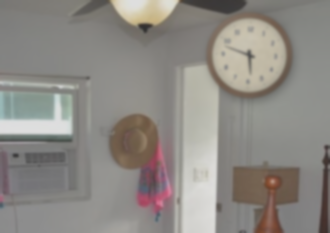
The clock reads 5:48
